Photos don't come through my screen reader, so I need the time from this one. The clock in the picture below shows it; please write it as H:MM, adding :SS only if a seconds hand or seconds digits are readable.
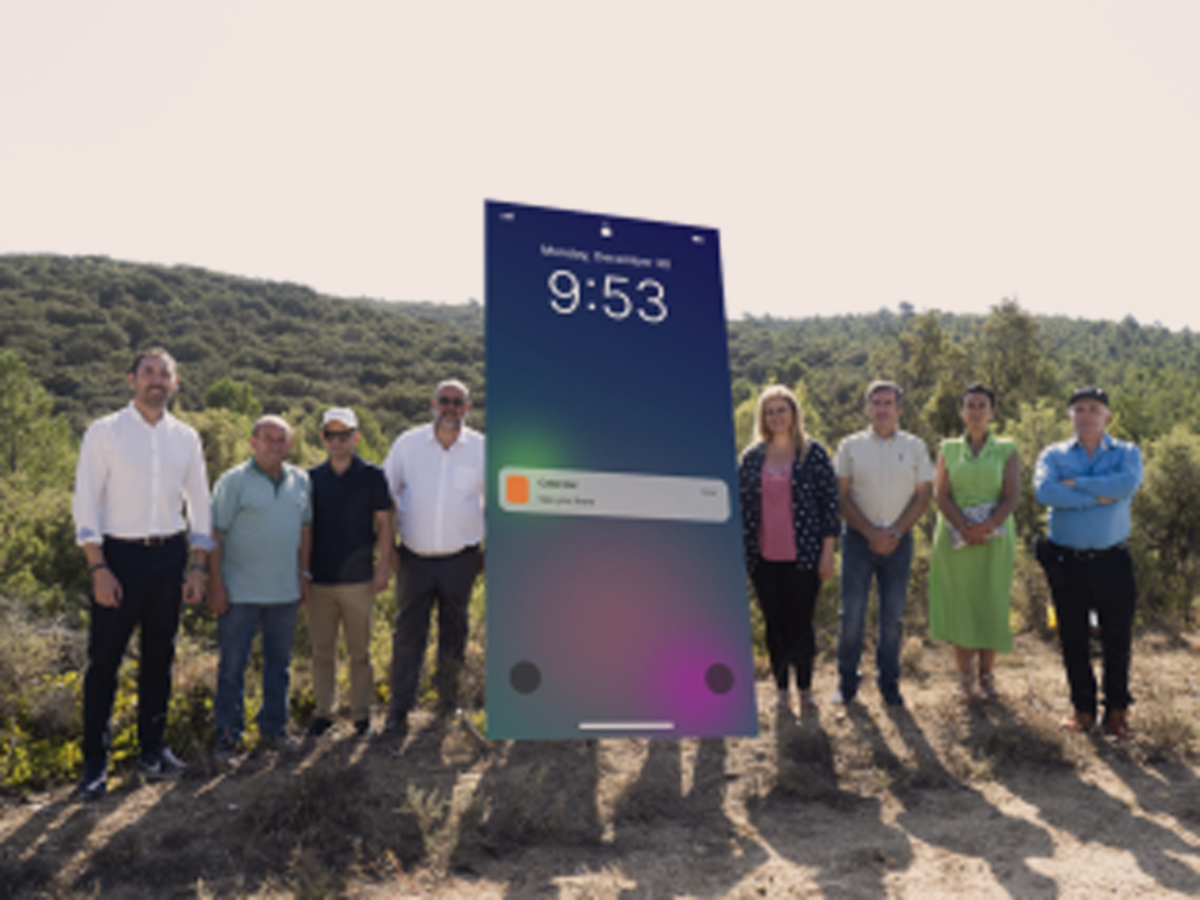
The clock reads 9:53
